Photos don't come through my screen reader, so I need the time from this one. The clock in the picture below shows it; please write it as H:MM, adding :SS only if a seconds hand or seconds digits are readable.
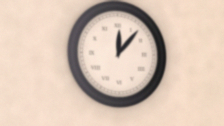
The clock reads 12:07
